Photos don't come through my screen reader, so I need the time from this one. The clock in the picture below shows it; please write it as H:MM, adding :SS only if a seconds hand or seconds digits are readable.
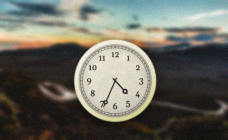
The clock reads 4:34
